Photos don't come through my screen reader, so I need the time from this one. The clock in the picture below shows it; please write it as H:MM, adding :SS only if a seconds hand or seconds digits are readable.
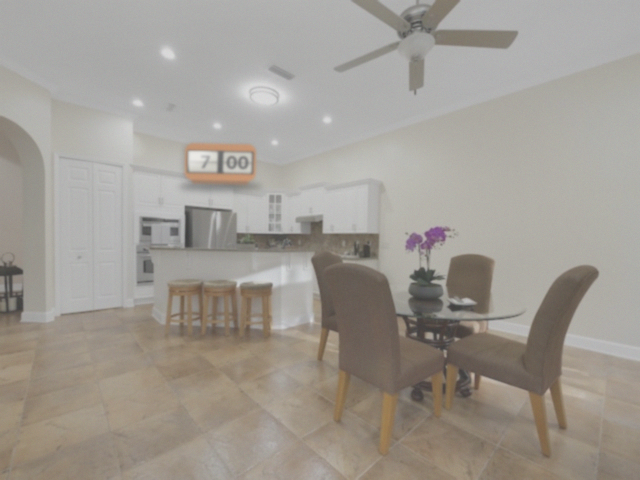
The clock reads 7:00
